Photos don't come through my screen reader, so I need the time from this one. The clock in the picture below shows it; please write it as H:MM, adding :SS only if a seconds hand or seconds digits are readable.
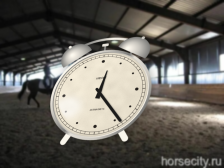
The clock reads 12:24
